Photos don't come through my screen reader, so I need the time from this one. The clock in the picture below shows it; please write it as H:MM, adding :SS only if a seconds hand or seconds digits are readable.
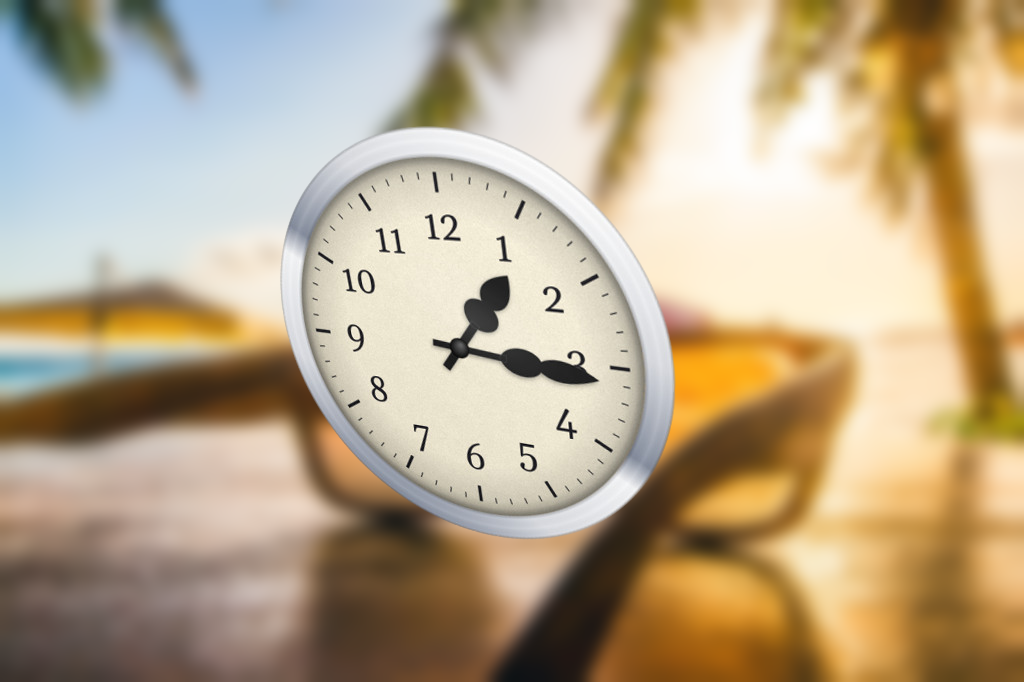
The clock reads 1:16
